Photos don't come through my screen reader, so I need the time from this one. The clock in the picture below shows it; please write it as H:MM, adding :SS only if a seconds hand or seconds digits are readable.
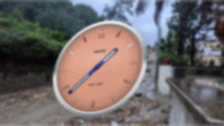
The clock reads 1:38
